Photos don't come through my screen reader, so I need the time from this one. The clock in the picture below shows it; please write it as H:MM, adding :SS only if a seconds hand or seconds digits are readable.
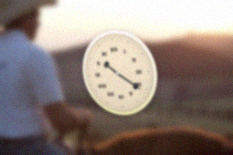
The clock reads 10:21
